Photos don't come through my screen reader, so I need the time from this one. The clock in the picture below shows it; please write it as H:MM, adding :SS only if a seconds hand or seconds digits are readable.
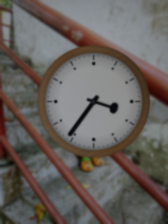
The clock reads 3:36
